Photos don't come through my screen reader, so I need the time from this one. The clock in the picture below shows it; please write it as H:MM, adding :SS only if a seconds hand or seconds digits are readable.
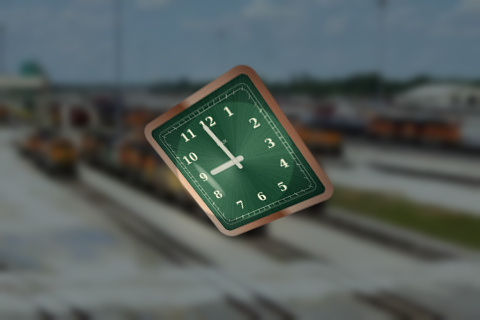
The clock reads 8:59
